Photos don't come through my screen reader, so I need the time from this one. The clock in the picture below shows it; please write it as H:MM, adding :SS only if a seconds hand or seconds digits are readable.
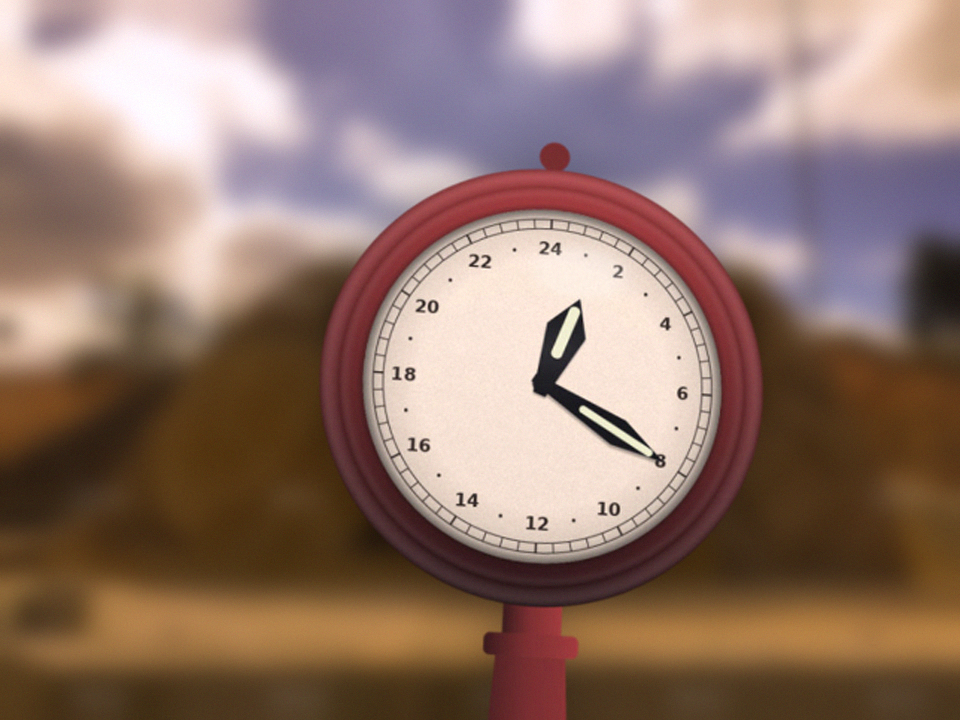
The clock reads 1:20
